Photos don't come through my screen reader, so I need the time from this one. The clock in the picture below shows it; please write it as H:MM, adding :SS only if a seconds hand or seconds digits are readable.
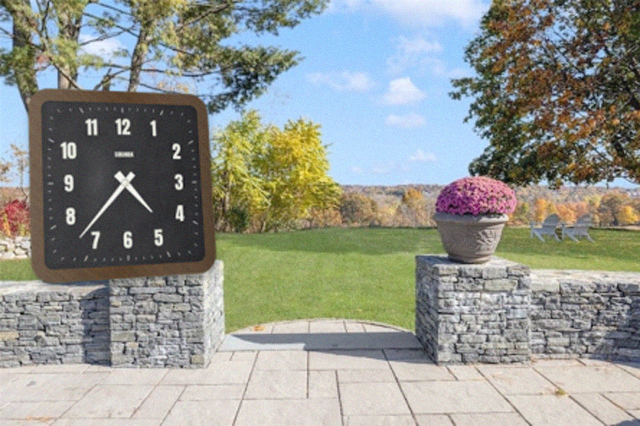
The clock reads 4:37
